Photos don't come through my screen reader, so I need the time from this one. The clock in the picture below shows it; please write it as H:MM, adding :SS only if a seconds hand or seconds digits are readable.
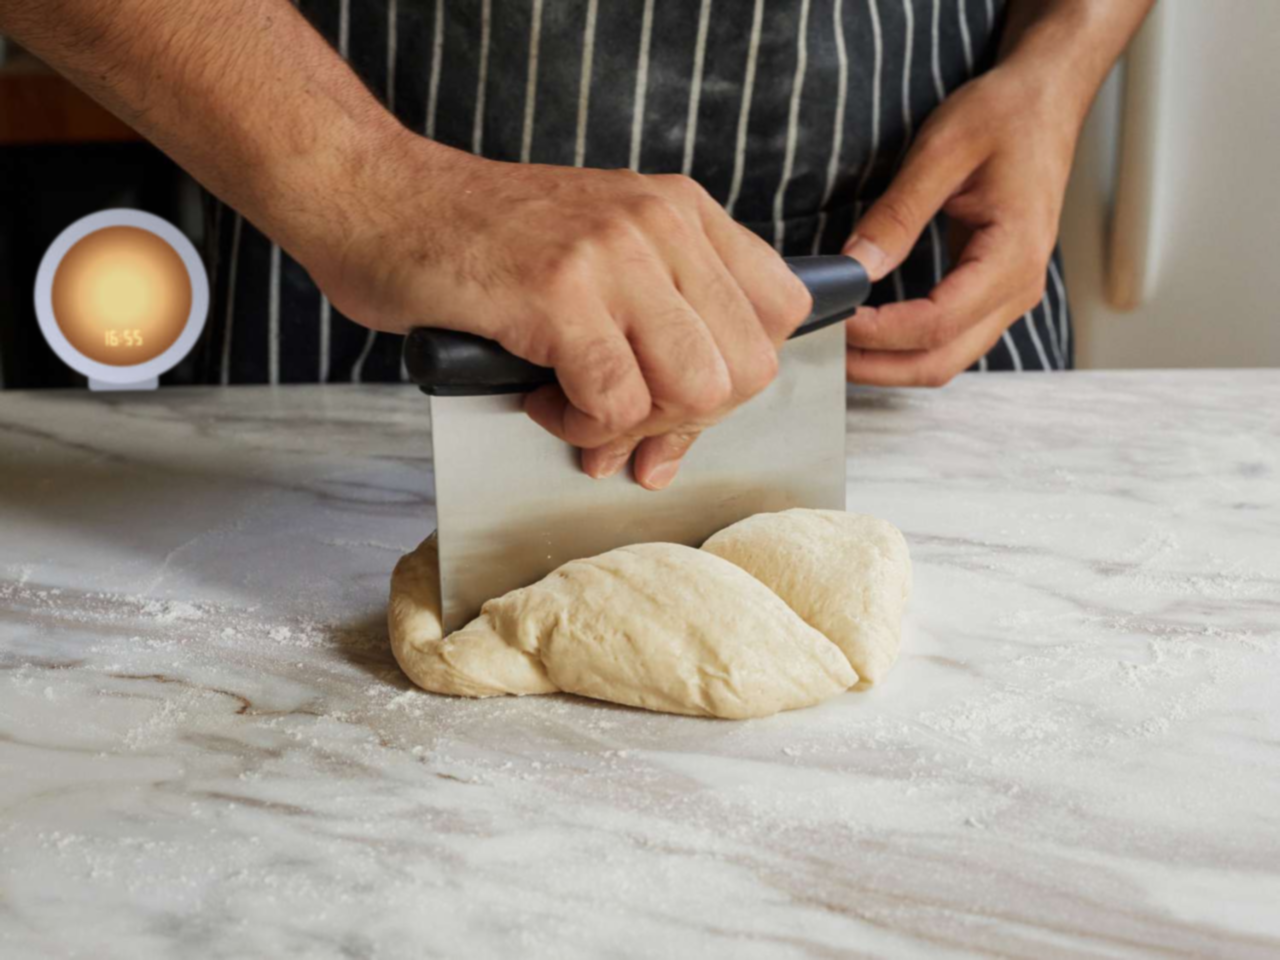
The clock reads 16:55
